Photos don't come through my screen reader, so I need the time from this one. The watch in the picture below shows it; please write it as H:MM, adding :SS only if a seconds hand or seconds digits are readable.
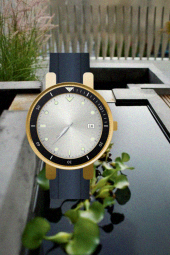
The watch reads 7:37
